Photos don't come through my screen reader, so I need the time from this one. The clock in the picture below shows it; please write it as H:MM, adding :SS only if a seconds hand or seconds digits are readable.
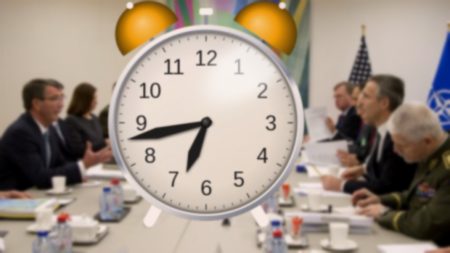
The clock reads 6:43
